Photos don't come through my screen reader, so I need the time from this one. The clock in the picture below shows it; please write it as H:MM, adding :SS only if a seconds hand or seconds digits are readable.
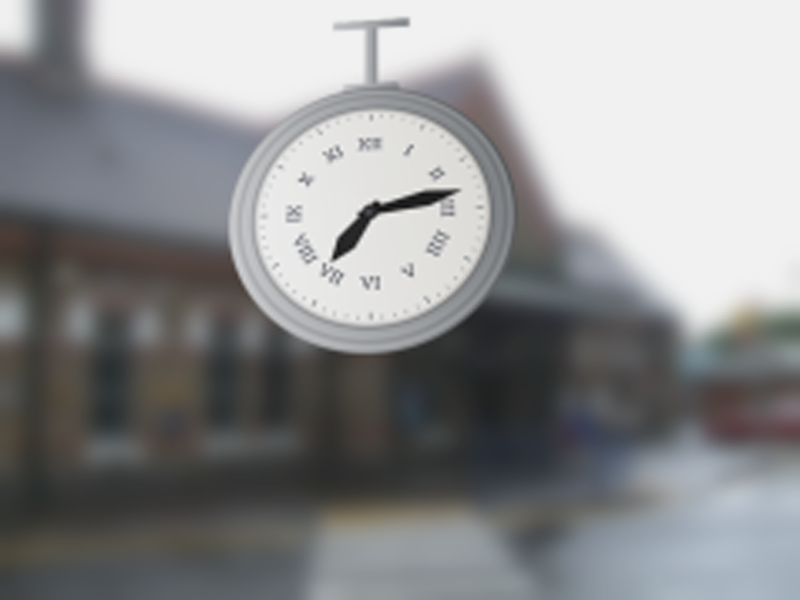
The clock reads 7:13
